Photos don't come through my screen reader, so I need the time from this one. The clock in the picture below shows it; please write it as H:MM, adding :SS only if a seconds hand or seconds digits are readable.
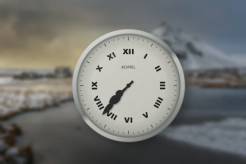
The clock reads 7:37
